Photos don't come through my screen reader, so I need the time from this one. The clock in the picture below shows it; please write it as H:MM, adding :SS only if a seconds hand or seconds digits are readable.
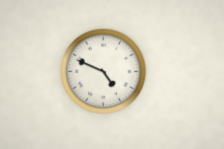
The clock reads 4:49
